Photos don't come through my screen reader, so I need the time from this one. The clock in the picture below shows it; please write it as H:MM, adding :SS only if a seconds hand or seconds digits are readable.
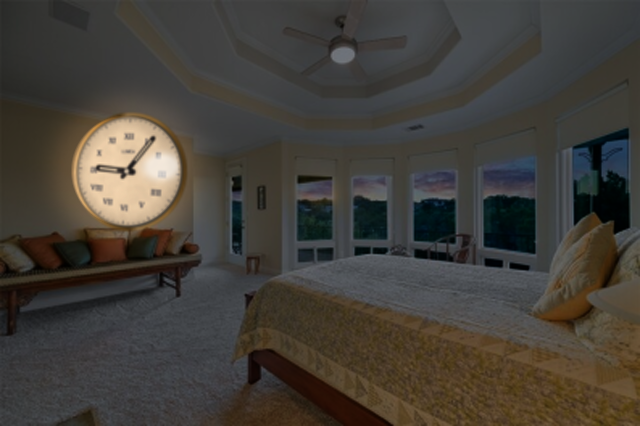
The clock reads 9:06
